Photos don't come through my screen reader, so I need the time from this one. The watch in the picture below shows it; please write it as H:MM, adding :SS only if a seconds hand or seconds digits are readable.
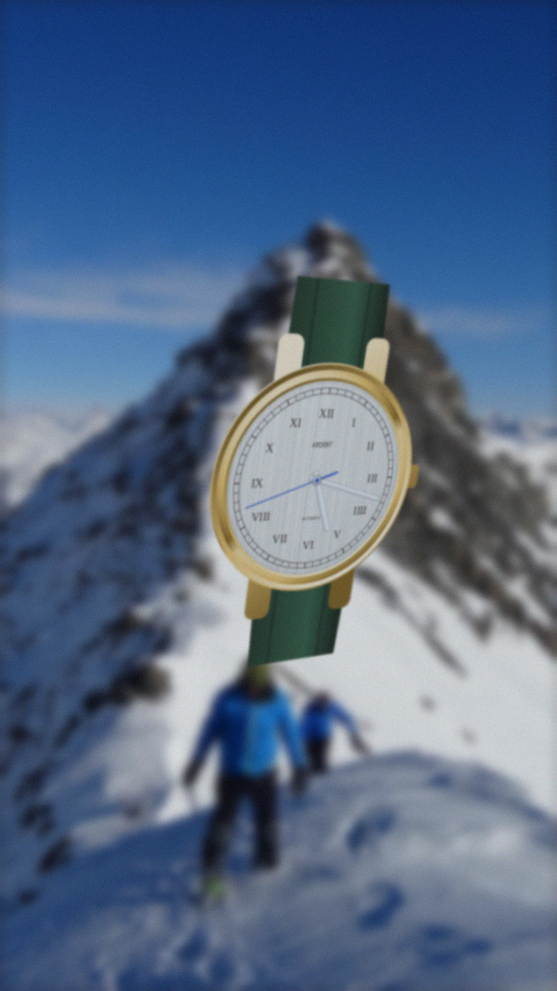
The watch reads 5:17:42
